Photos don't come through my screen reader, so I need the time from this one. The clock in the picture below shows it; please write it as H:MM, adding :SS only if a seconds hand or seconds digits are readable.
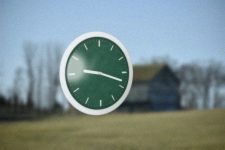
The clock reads 9:18
